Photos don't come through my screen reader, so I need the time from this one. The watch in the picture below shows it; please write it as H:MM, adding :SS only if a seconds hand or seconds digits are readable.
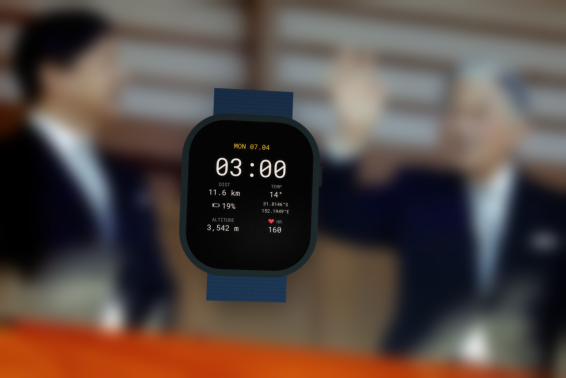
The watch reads 3:00
